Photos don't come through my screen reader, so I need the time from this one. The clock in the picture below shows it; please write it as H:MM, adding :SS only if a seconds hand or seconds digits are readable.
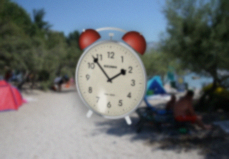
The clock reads 1:53
